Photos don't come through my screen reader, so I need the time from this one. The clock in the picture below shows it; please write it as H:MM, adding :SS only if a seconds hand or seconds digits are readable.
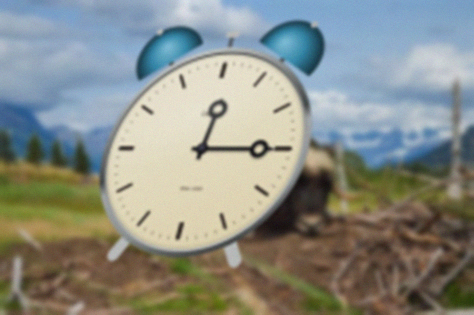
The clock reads 12:15
